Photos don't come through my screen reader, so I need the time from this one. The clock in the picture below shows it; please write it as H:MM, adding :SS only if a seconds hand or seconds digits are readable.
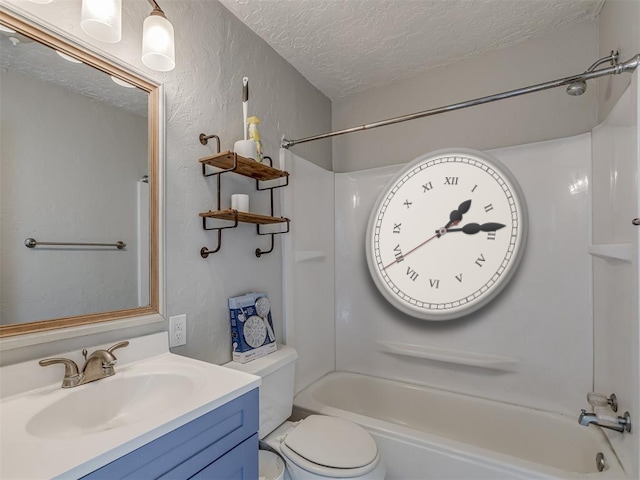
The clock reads 1:13:39
